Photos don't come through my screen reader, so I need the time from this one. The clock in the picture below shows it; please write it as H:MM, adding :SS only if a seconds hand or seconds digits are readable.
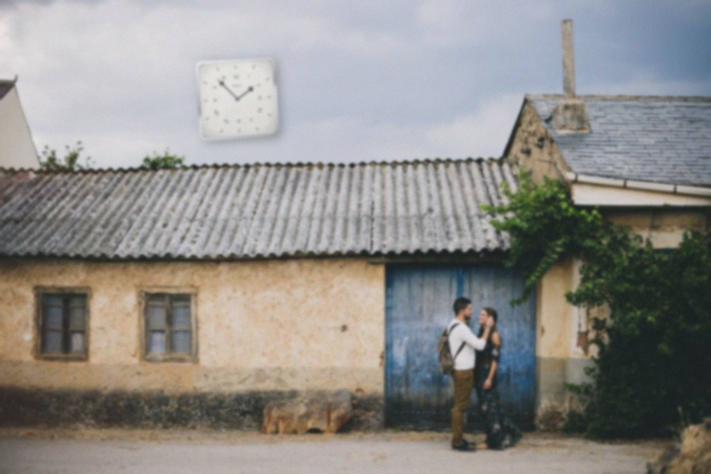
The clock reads 1:53
